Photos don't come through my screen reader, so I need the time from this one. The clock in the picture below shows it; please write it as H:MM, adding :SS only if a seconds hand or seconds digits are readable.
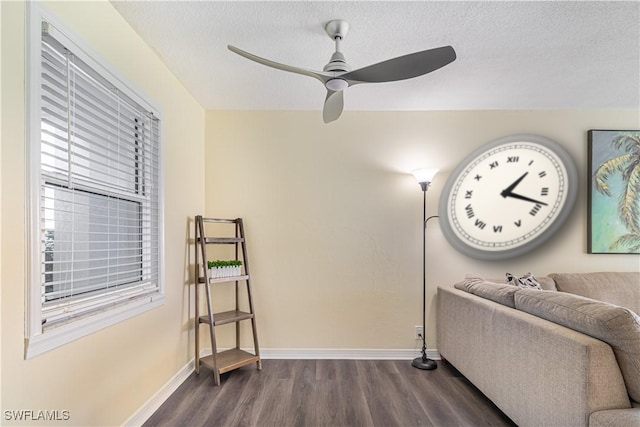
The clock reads 1:18
